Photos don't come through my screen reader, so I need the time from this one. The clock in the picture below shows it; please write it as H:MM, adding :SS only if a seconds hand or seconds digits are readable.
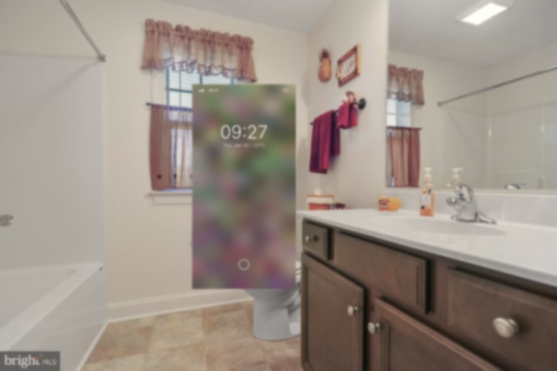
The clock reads 9:27
